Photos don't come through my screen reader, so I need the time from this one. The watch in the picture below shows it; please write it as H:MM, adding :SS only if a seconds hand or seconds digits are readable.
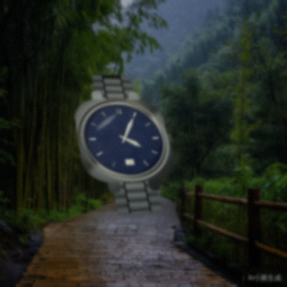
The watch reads 4:05
